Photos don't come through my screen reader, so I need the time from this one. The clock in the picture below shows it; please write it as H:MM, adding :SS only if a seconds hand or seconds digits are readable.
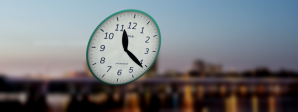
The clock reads 11:21
